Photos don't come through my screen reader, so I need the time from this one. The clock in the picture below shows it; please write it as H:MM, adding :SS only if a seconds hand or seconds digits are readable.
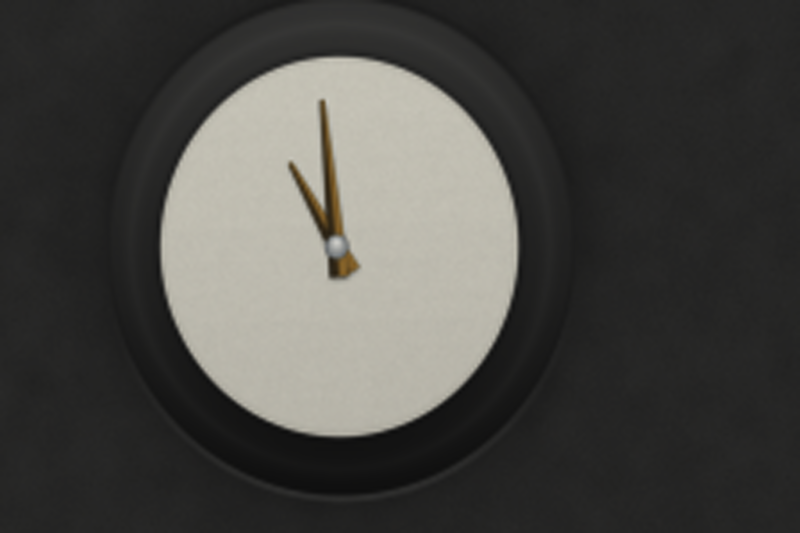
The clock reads 10:59
